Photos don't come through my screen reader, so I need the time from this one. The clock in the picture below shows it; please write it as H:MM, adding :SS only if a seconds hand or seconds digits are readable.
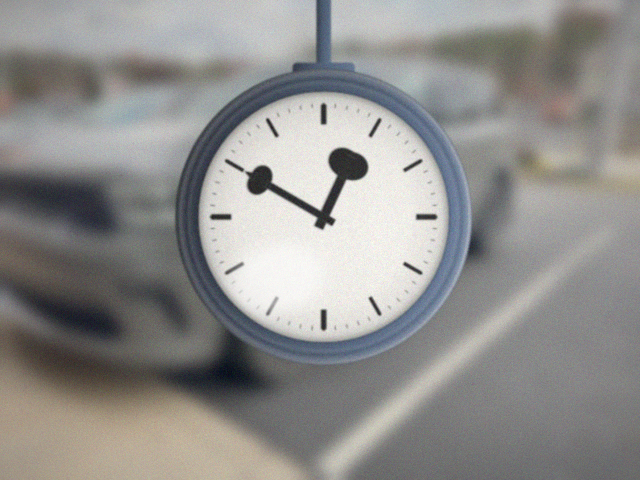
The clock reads 12:50
